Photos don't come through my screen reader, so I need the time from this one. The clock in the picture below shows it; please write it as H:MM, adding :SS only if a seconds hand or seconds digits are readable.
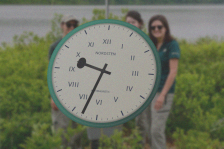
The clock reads 9:33
